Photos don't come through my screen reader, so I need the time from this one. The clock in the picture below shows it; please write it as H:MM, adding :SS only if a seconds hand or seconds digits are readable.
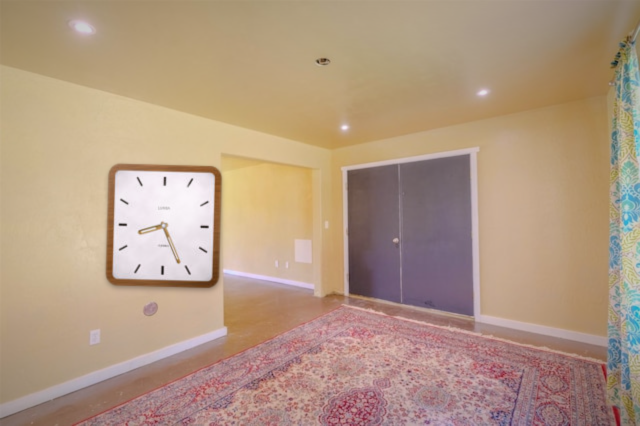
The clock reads 8:26
